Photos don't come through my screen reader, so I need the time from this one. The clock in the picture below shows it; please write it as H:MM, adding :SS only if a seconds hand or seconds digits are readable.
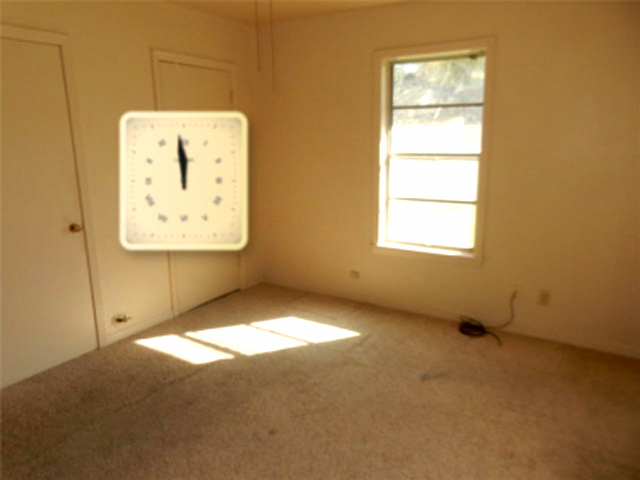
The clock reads 11:59
